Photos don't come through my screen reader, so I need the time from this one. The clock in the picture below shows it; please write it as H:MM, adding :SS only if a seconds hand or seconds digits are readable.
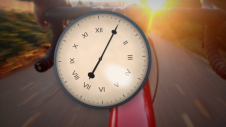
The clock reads 7:05
